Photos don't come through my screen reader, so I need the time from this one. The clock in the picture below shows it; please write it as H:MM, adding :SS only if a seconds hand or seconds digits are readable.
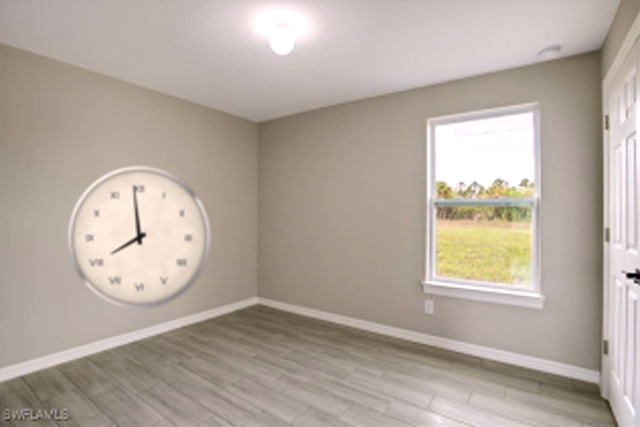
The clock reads 7:59
